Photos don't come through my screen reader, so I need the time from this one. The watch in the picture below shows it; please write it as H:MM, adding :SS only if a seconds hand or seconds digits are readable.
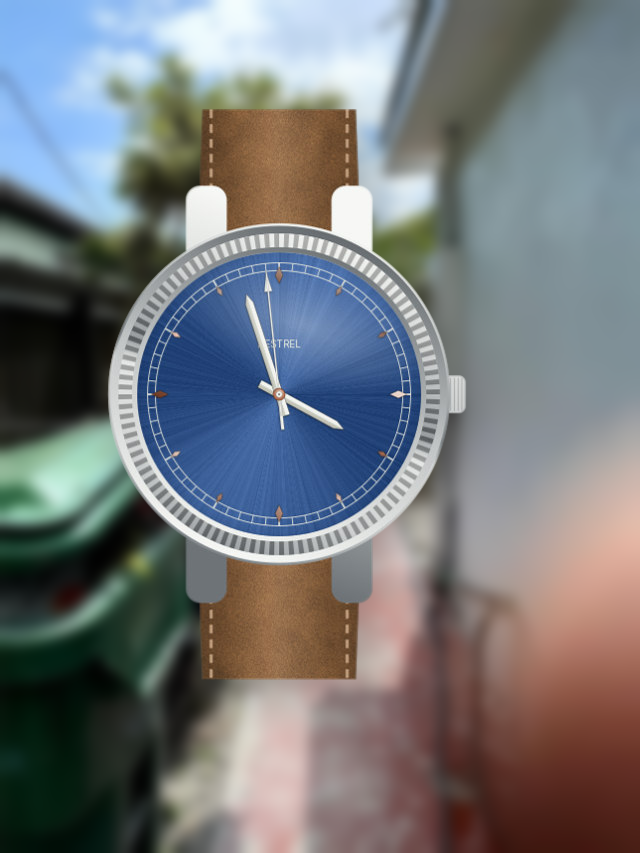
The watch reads 3:56:59
